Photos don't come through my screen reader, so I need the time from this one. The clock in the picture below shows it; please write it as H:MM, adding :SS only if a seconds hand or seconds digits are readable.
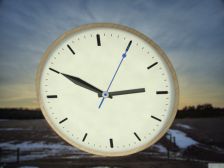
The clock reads 2:50:05
